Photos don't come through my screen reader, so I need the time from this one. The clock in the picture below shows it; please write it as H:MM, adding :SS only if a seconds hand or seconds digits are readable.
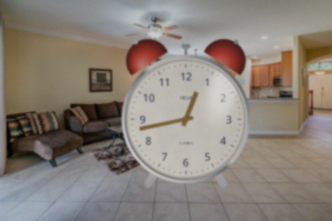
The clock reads 12:43
